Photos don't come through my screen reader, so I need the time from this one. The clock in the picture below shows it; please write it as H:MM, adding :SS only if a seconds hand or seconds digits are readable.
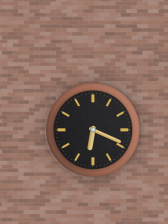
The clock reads 6:19
